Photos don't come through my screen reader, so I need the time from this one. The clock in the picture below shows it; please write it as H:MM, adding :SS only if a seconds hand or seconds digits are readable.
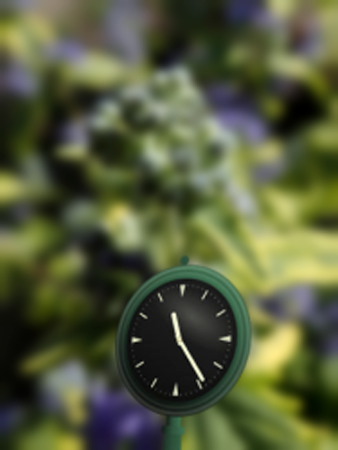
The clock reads 11:24
